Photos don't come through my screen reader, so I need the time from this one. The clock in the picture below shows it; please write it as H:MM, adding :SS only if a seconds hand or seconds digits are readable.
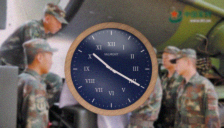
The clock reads 10:20
